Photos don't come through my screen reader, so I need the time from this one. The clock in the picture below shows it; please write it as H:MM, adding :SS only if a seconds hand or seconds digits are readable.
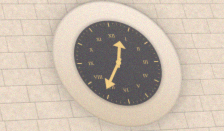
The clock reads 12:36
